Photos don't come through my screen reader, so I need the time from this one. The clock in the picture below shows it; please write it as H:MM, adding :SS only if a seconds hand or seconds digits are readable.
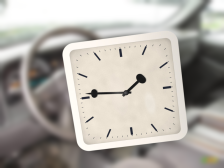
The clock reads 1:46
